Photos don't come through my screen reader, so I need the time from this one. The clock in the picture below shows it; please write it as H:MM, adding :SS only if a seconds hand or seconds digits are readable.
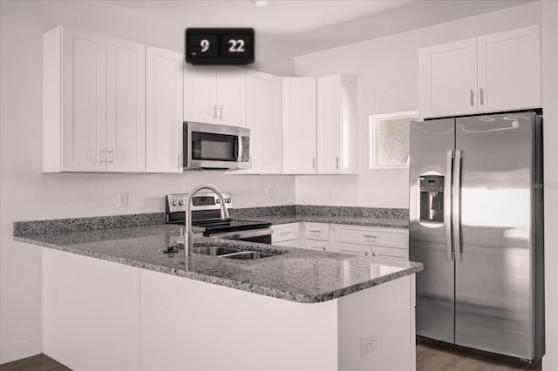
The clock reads 9:22
